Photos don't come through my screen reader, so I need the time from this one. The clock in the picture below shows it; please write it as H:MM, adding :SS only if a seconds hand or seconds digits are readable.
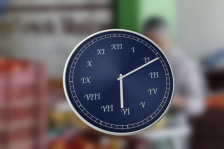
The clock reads 6:11
